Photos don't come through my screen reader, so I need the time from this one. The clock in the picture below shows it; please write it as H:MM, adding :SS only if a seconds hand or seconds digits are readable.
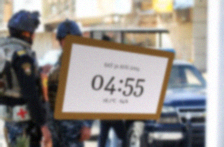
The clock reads 4:55
